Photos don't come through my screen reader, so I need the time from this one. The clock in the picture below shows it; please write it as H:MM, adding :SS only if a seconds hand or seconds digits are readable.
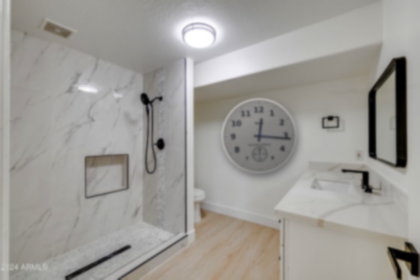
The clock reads 12:16
